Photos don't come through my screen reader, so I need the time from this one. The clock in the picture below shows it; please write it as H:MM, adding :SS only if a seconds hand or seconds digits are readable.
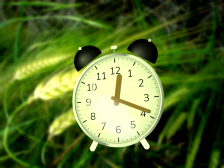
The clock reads 12:19
